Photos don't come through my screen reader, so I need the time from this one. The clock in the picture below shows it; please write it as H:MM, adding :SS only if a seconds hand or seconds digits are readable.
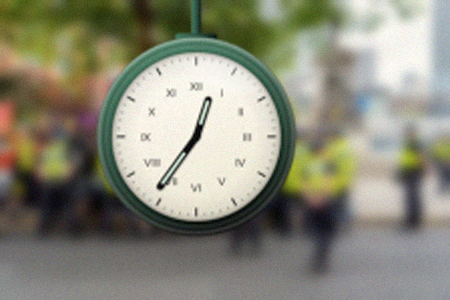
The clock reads 12:36
